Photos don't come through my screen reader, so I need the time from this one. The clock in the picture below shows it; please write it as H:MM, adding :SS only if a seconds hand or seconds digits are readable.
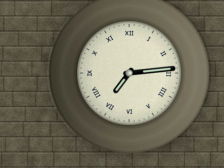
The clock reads 7:14
